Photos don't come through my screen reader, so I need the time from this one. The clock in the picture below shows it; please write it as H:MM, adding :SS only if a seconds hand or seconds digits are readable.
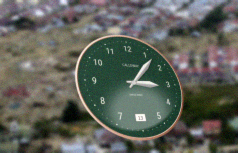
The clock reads 3:07
